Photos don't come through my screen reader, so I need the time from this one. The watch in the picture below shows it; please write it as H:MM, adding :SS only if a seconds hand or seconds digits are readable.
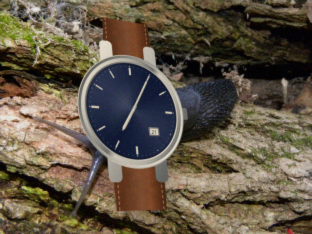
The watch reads 7:05
